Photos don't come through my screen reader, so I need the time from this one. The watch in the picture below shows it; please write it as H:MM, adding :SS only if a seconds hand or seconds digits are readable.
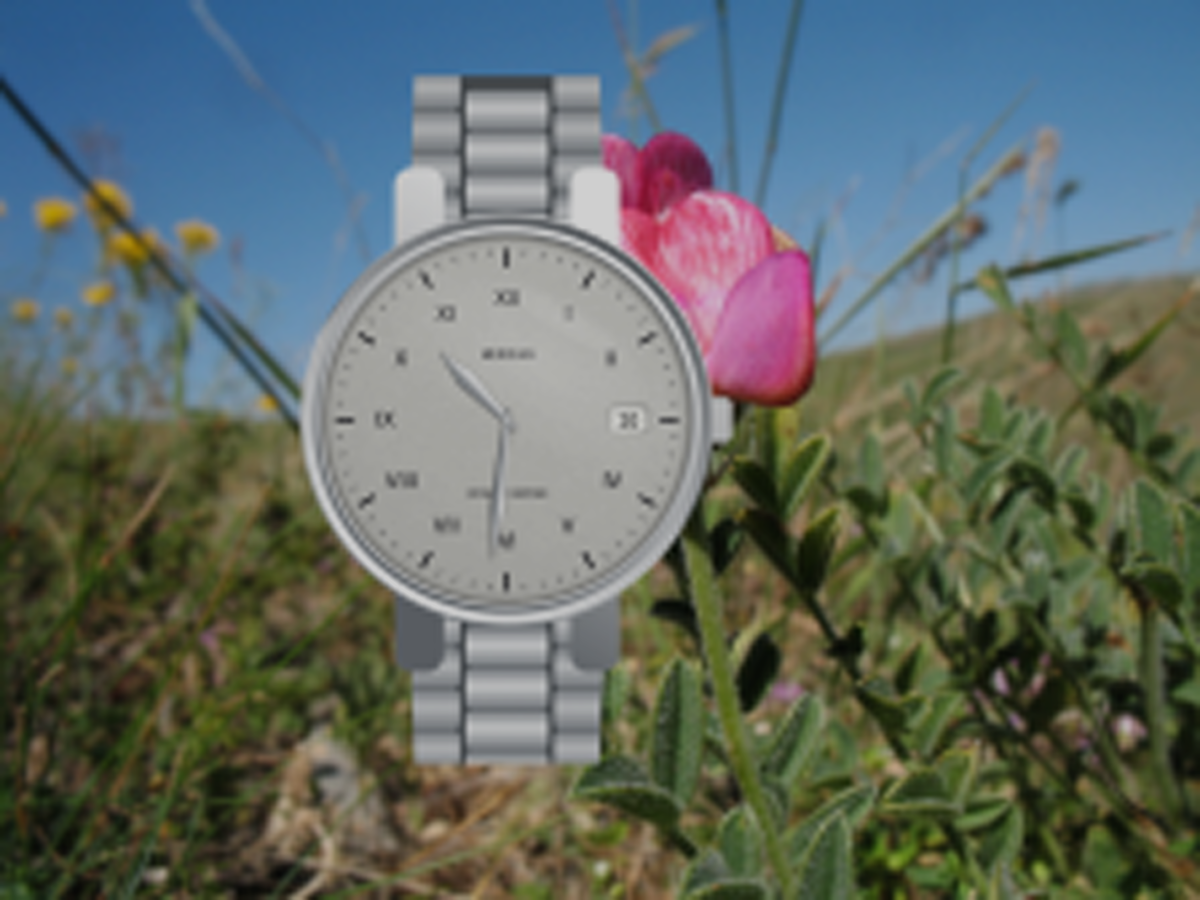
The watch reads 10:31
